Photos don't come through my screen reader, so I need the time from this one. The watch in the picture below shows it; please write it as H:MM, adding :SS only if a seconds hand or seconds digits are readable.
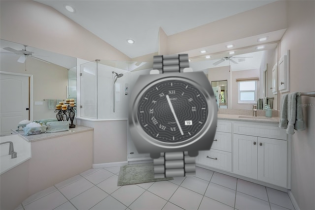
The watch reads 11:27
